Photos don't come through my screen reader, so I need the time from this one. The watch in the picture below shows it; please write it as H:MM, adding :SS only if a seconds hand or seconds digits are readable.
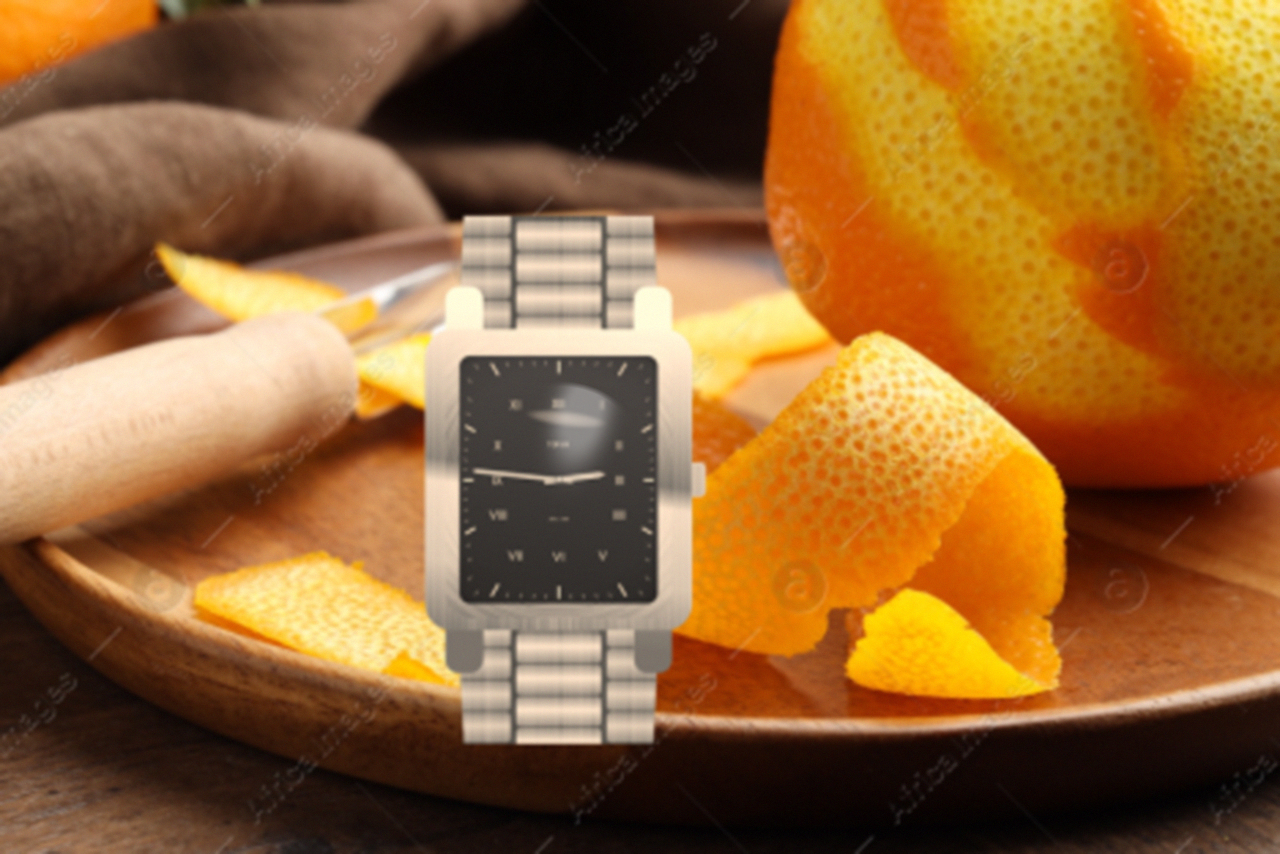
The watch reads 2:46
